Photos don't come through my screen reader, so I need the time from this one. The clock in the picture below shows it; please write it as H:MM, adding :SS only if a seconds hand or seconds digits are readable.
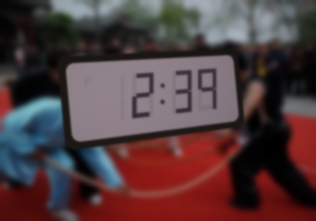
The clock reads 2:39
